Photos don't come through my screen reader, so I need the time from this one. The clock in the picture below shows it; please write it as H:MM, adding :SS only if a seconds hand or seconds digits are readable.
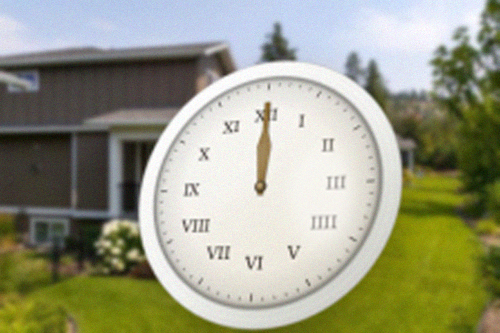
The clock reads 12:00
